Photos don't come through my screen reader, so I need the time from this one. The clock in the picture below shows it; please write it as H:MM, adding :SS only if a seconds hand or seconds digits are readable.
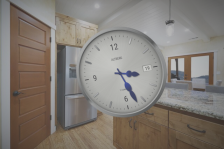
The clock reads 3:27
